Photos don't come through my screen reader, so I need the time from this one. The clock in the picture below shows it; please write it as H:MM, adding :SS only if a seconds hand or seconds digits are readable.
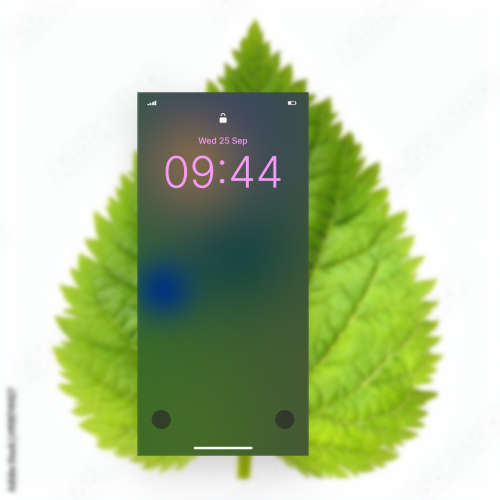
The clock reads 9:44
